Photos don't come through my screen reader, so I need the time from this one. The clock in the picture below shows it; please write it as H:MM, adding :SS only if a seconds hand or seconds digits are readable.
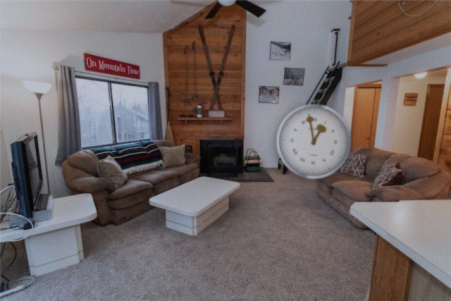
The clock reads 12:58
